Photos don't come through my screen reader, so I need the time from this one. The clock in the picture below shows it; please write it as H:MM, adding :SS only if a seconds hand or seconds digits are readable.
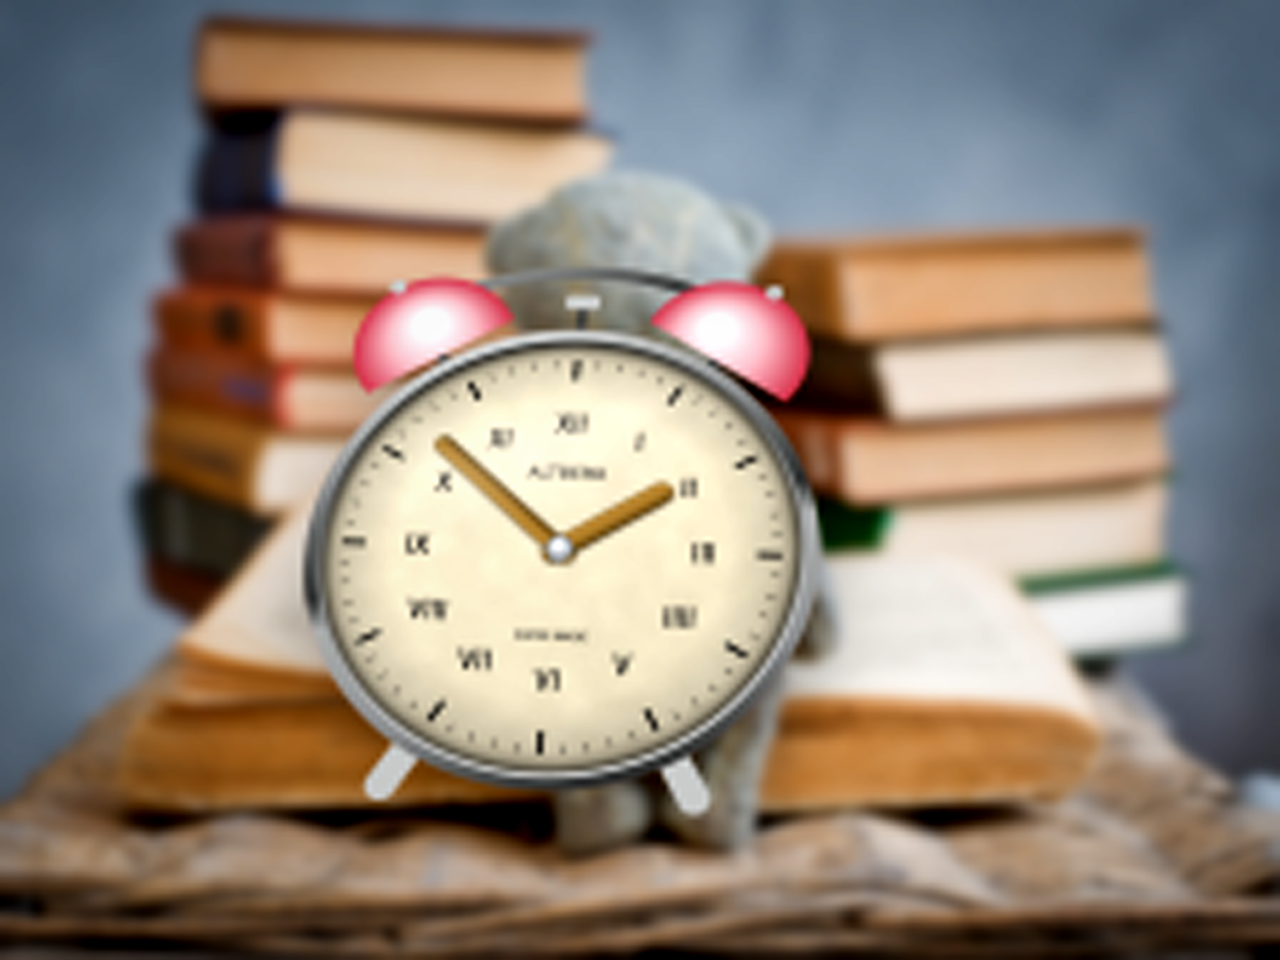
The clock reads 1:52
